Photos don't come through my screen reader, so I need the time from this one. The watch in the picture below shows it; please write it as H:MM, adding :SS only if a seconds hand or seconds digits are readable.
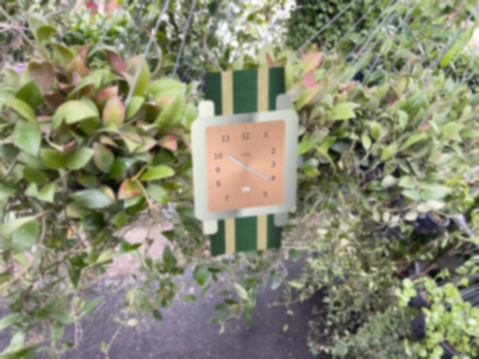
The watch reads 10:21
